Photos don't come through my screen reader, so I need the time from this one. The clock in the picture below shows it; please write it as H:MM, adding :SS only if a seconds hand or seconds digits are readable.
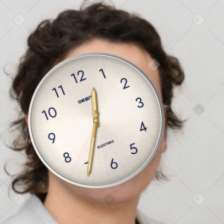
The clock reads 12:35
